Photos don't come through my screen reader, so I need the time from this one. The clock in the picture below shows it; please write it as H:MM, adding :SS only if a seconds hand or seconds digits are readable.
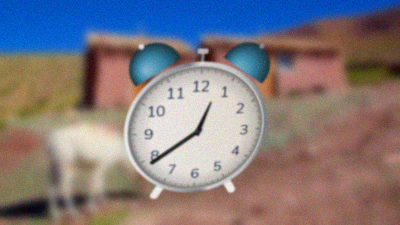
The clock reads 12:39
